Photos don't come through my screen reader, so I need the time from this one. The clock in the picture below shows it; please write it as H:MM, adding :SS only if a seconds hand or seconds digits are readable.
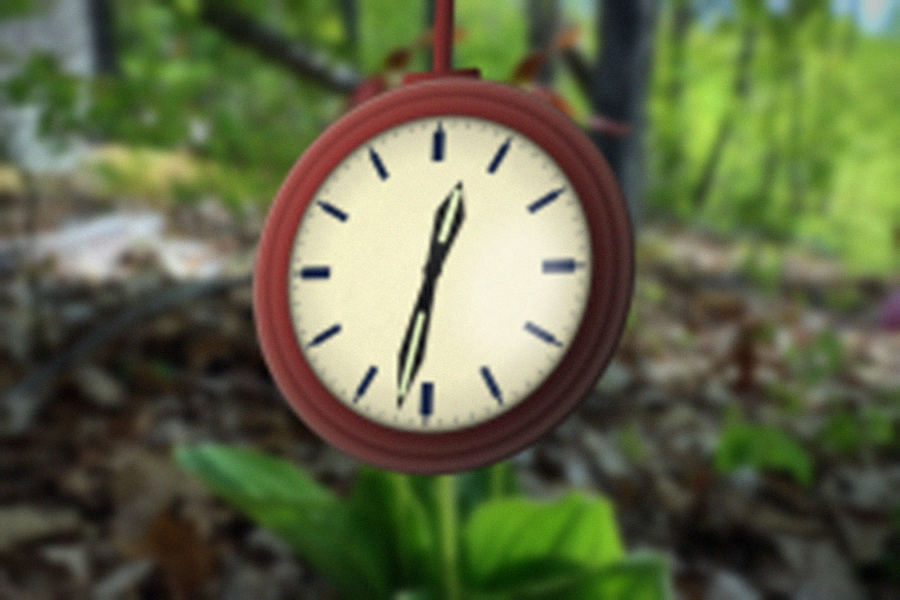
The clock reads 12:32
